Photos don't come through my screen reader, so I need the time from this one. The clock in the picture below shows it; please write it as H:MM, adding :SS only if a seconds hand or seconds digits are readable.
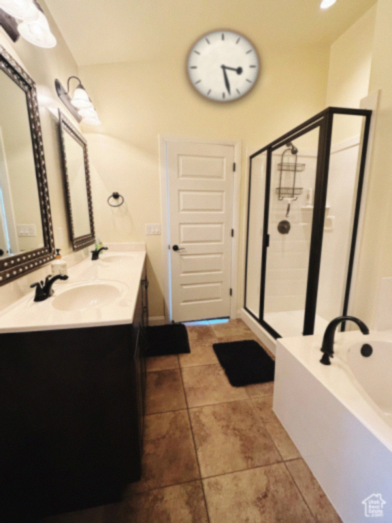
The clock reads 3:28
